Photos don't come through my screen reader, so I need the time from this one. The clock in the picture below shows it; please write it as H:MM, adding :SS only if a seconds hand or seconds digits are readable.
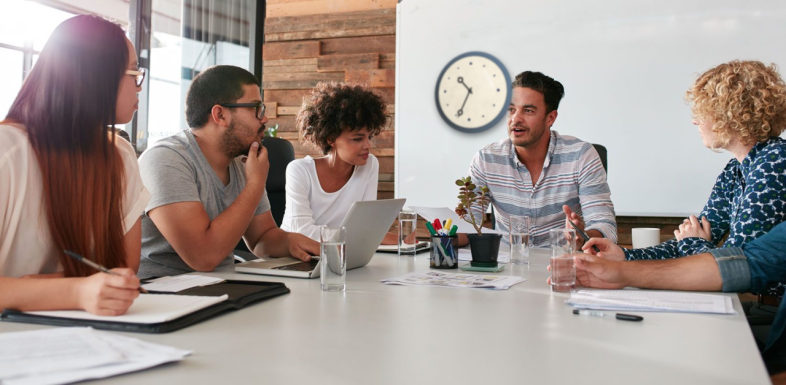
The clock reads 10:34
